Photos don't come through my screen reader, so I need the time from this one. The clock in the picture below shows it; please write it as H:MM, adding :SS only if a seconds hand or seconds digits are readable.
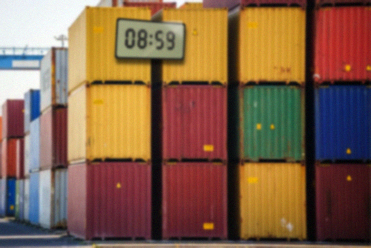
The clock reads 8:59
